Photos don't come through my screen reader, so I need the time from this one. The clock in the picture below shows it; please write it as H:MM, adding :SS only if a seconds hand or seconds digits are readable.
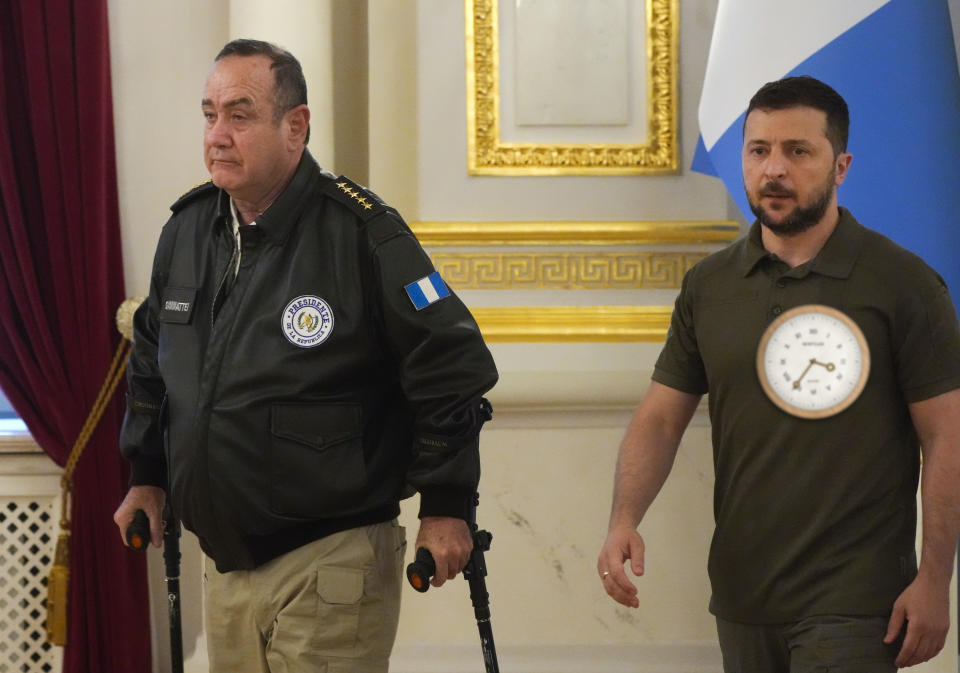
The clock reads 3:36
